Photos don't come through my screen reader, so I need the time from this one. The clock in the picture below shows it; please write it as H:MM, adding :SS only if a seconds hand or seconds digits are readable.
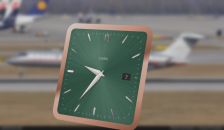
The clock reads 9:36
